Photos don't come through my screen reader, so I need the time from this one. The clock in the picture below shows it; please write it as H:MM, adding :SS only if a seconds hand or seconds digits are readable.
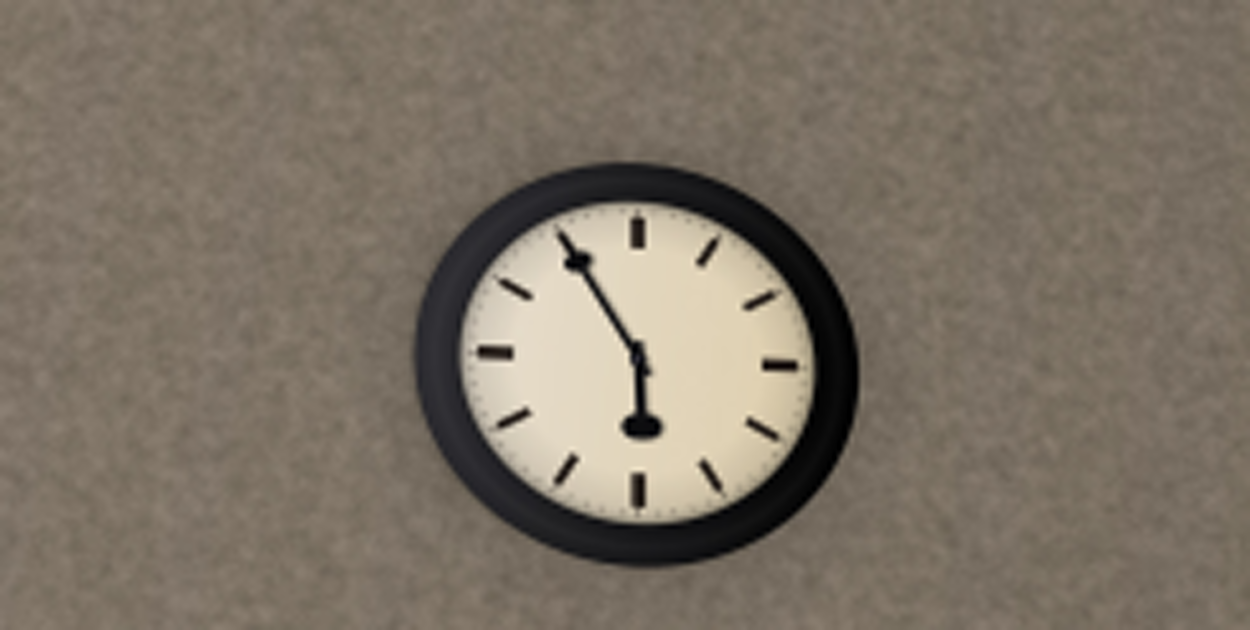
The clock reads 5:55
